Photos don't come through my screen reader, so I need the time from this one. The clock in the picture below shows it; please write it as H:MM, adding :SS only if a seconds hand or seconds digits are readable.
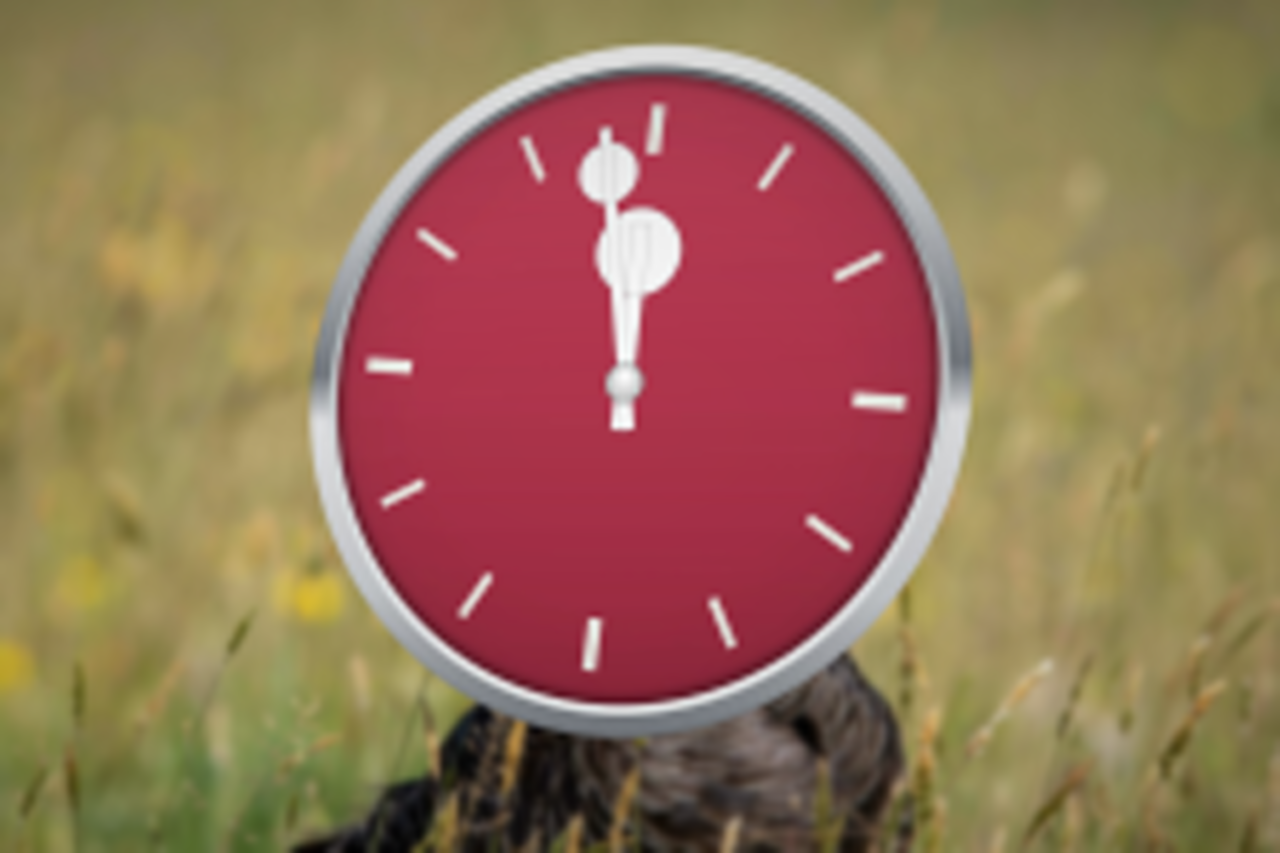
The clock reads 11:58
